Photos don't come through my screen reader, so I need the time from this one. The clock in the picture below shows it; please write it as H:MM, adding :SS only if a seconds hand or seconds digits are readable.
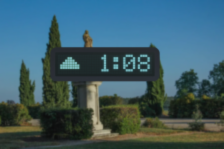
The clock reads 1:08
